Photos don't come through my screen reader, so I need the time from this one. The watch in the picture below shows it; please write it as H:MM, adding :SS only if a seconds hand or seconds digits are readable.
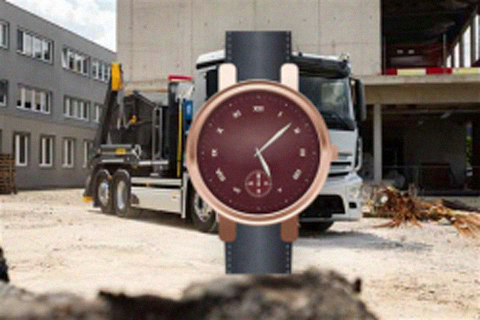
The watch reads 5:08
